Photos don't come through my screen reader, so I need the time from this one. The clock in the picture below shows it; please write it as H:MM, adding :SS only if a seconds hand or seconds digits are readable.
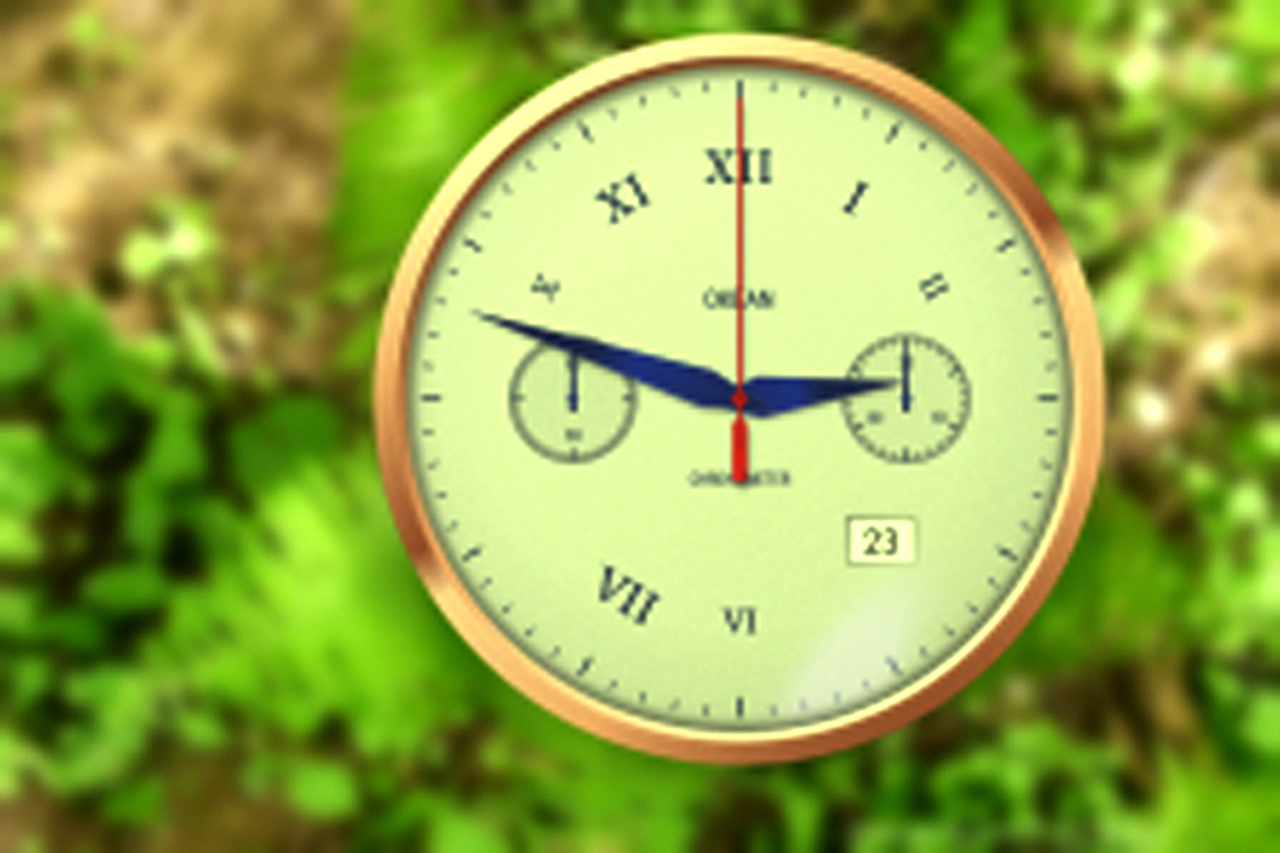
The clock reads 2:48
